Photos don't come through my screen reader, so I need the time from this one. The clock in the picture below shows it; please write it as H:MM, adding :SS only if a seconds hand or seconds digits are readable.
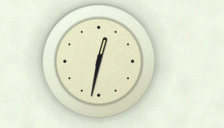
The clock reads 12:32
